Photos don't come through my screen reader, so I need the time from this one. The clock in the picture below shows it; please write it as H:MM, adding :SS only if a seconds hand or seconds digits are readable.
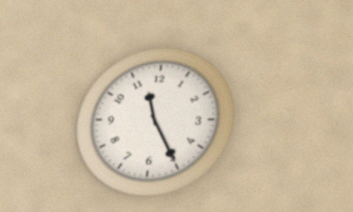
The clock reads 11:25
